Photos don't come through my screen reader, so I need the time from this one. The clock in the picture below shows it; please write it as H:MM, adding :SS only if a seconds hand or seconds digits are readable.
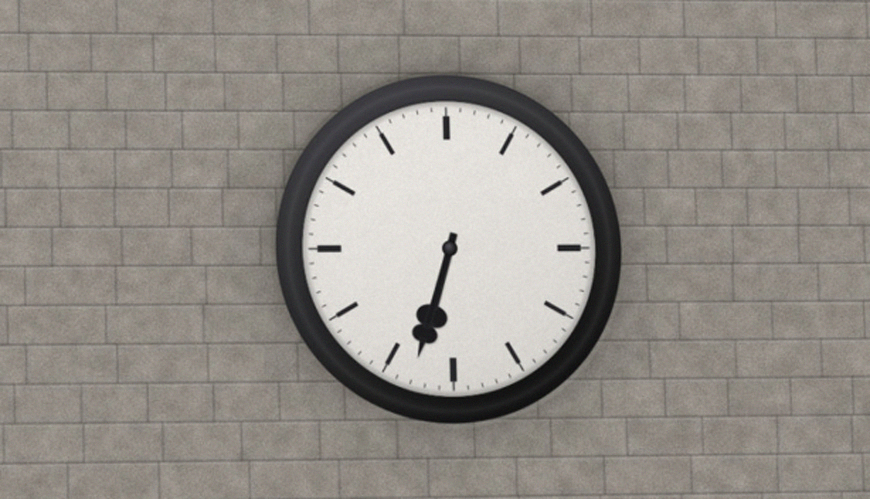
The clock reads 6:33
